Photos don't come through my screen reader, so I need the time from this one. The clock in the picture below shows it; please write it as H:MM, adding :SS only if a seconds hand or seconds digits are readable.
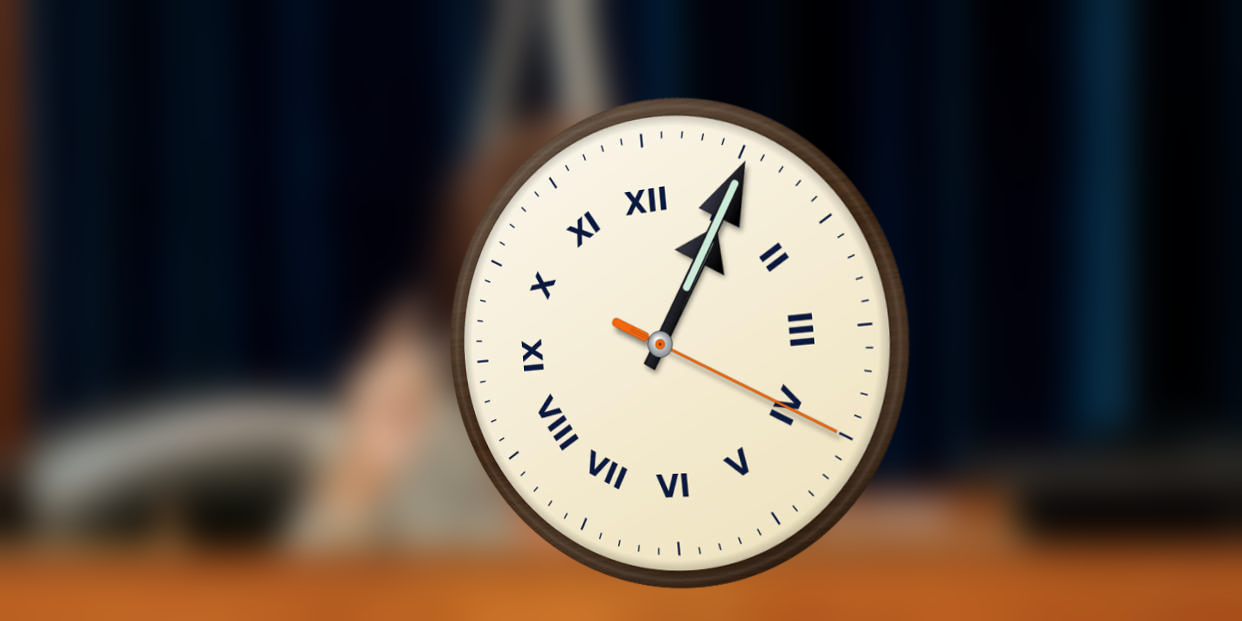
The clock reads 1:05:20
